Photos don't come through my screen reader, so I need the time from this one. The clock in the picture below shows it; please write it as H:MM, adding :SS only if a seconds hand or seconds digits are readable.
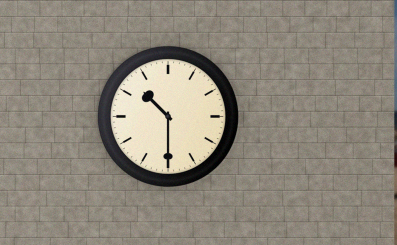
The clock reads 10:30
